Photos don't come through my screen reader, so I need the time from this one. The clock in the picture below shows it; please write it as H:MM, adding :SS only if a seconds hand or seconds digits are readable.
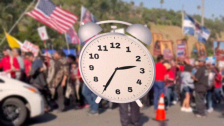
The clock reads 2:35
